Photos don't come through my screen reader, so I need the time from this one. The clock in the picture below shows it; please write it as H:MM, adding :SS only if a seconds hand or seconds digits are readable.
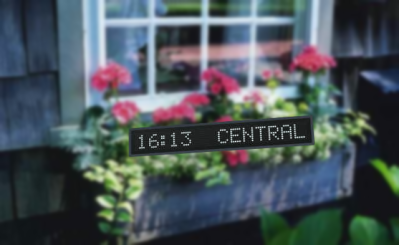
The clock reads 16:13
